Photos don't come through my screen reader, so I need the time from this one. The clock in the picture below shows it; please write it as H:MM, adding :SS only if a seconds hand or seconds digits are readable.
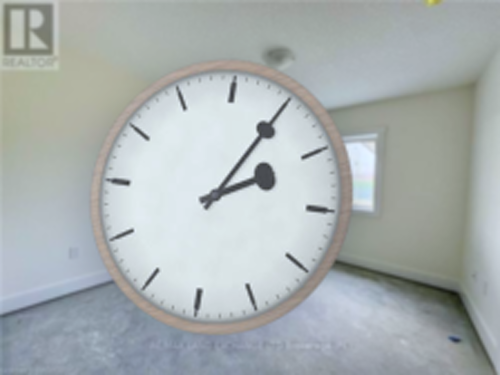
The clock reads 2:05
